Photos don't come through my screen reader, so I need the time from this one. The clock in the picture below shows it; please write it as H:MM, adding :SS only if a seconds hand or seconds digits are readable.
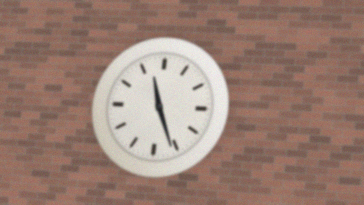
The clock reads 11:26
